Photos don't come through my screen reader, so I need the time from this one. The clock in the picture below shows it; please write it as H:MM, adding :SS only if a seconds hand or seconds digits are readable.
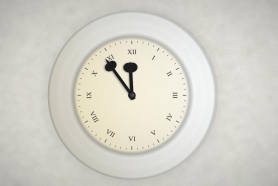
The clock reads 11:54
